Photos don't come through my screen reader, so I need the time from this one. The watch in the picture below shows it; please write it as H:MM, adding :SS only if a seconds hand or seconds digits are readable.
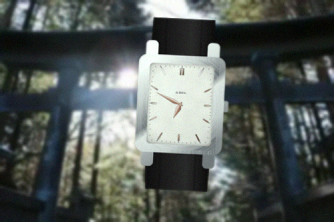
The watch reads 6:49
